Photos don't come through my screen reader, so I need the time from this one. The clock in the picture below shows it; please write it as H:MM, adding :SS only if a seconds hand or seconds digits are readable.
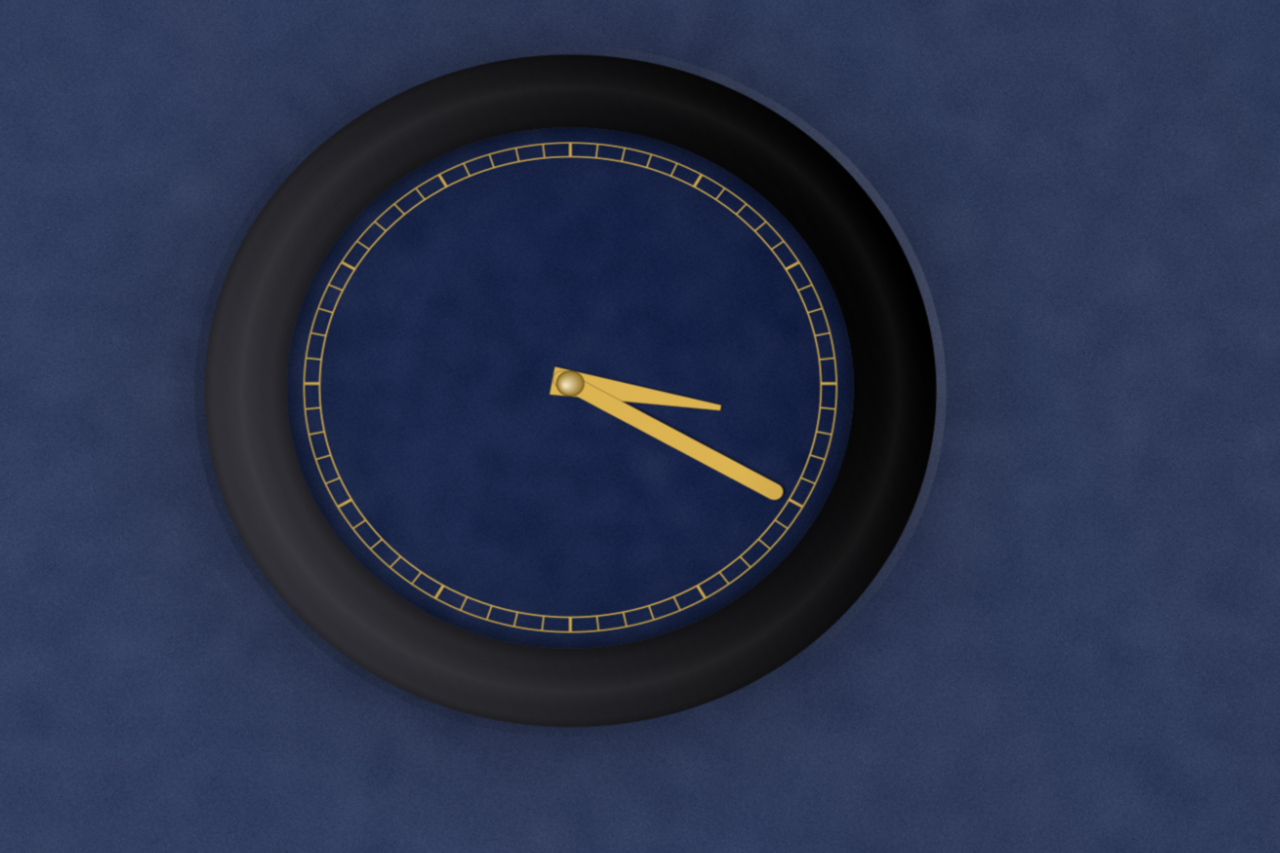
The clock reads 3:20
